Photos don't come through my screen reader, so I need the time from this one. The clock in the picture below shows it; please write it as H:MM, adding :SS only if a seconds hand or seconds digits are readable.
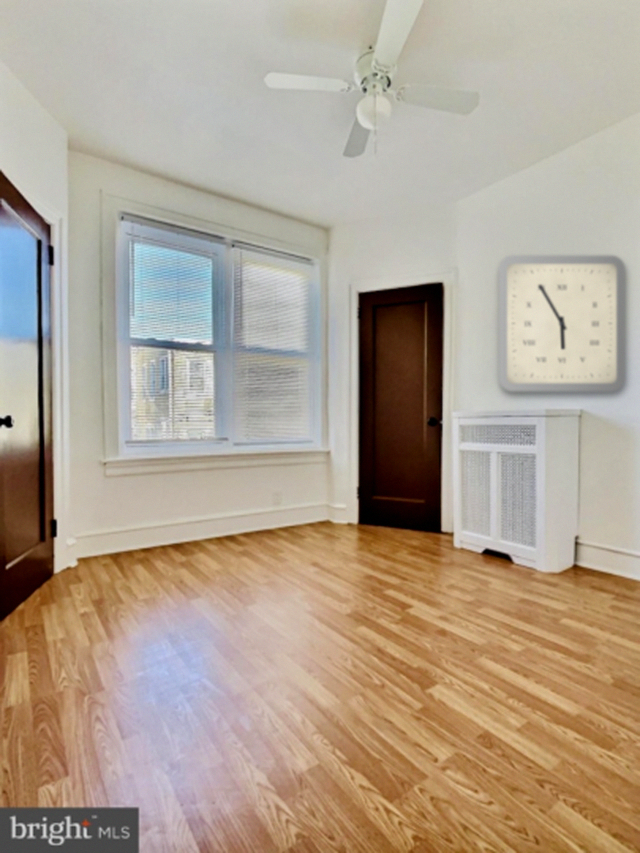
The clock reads 5:55
